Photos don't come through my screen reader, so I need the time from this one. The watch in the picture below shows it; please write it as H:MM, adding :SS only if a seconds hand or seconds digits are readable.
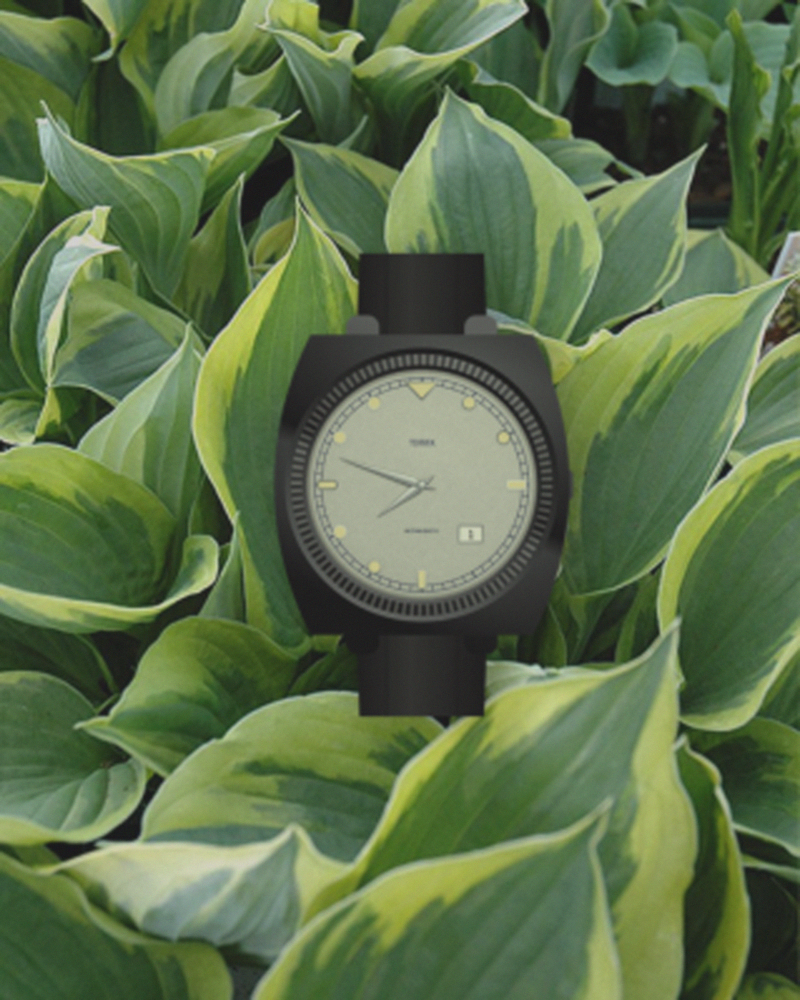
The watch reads 7:48
